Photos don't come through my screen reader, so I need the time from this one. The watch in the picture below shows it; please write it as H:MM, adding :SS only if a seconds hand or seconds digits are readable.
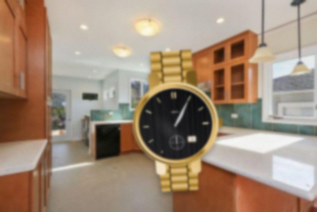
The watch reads 1:05
